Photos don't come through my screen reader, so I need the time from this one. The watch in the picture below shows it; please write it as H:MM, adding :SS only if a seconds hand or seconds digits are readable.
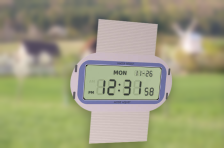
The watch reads 12:31:58
